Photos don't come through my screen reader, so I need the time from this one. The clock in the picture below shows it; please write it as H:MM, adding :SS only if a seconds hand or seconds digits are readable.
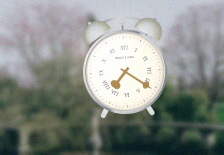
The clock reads 7:21
